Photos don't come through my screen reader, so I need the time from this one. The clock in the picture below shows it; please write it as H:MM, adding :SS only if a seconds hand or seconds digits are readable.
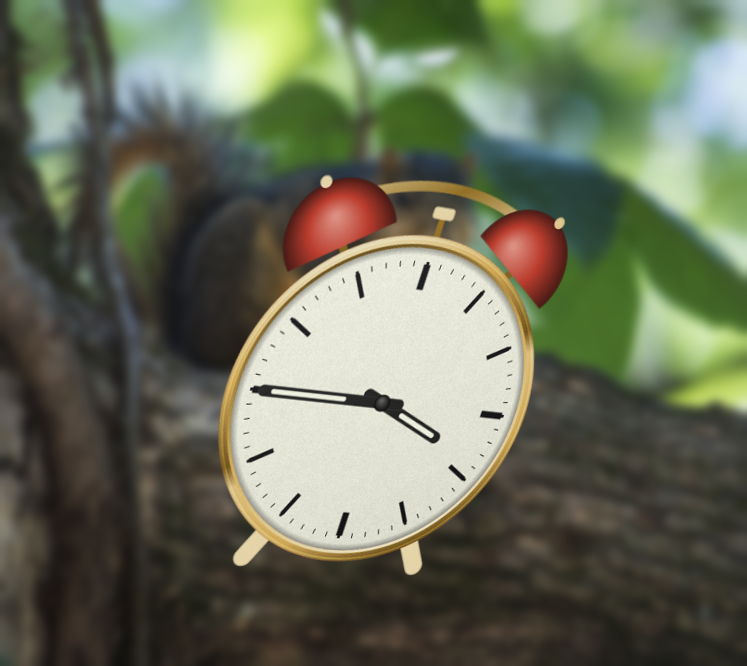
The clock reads 3:45
